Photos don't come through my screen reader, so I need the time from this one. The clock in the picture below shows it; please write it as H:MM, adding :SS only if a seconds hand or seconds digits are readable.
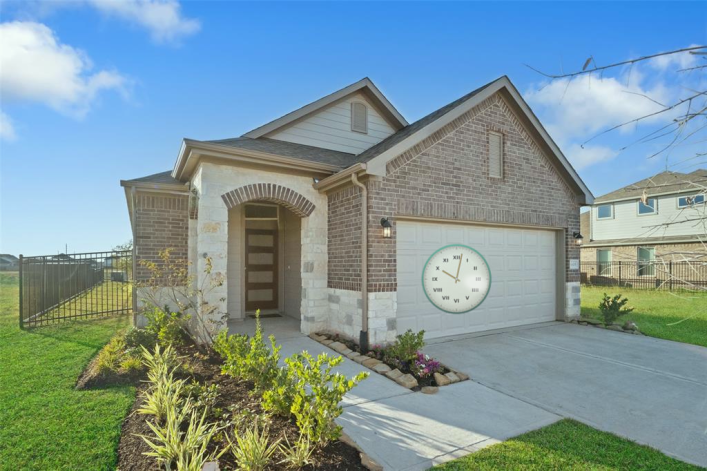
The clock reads 10:02
